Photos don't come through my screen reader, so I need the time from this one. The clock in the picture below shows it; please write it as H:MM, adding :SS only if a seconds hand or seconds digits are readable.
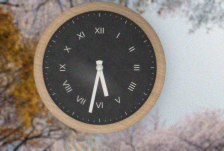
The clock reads 5:32
